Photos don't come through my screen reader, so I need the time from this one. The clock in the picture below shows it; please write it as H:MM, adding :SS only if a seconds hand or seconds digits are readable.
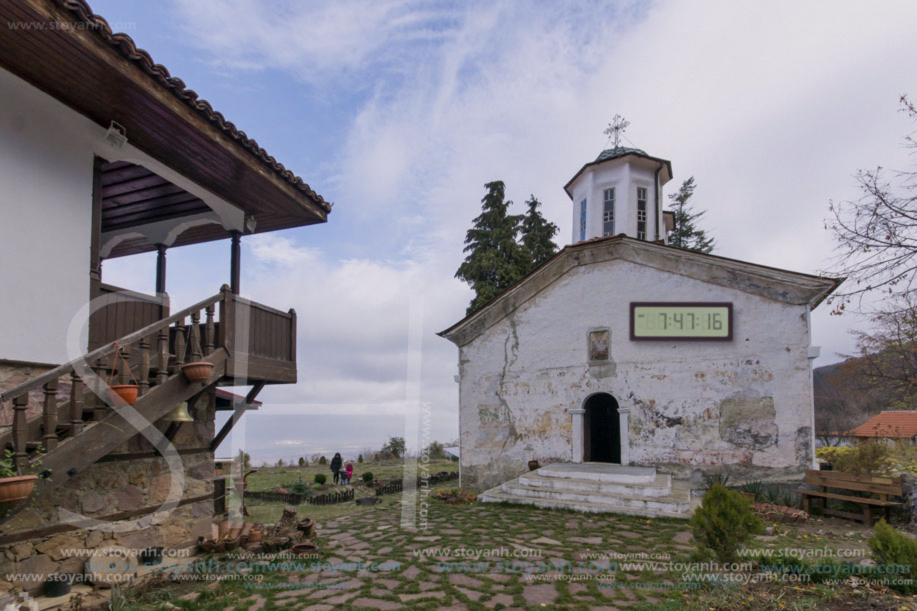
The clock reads 7:47:16
